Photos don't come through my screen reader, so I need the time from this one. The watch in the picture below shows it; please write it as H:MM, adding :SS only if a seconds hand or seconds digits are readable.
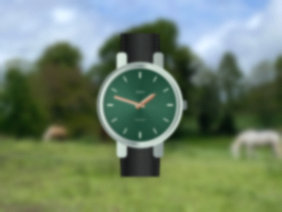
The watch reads 1:48
